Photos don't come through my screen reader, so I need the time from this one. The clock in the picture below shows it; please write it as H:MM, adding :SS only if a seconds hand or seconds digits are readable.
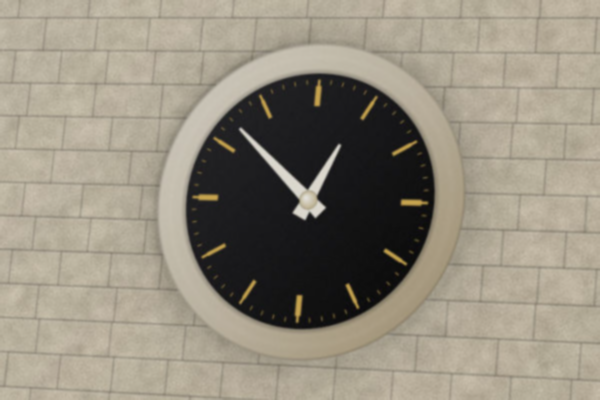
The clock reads 12:52
